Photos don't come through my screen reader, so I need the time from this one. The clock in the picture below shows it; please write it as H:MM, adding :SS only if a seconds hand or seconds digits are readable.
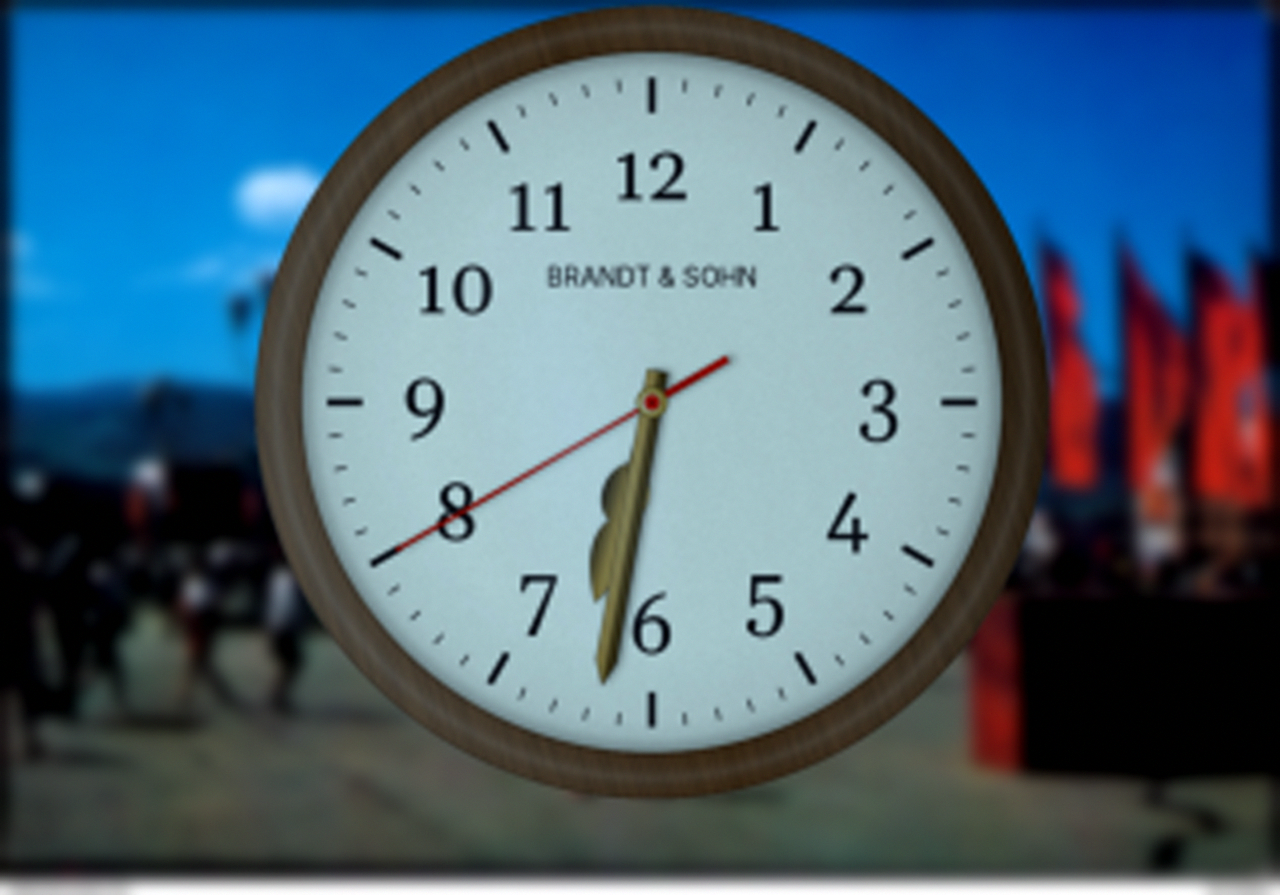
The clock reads 6:31:40
